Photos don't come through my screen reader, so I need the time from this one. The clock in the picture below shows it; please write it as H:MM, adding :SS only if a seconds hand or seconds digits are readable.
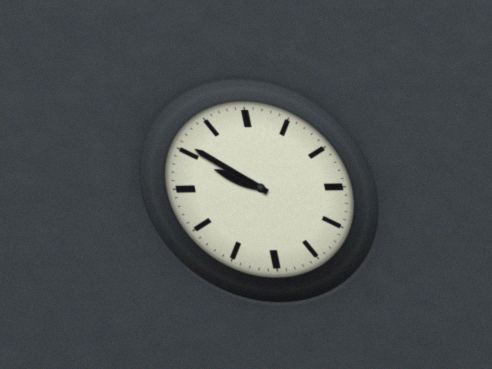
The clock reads 9:51
